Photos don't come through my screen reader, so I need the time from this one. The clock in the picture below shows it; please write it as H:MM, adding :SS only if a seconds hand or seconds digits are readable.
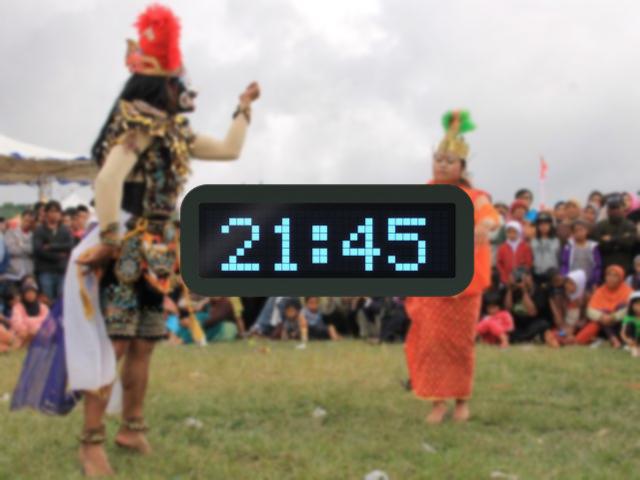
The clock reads 21:45
